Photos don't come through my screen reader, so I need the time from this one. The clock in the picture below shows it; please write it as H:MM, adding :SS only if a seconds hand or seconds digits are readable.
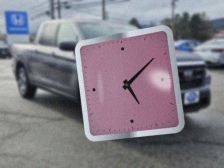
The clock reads 5:09
